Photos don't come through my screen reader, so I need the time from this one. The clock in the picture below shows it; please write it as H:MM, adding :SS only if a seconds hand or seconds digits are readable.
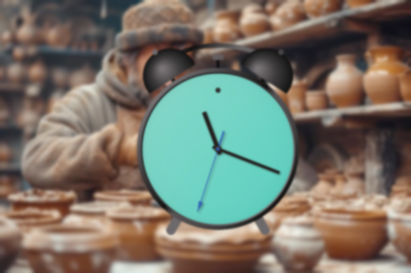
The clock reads 11:18:33
